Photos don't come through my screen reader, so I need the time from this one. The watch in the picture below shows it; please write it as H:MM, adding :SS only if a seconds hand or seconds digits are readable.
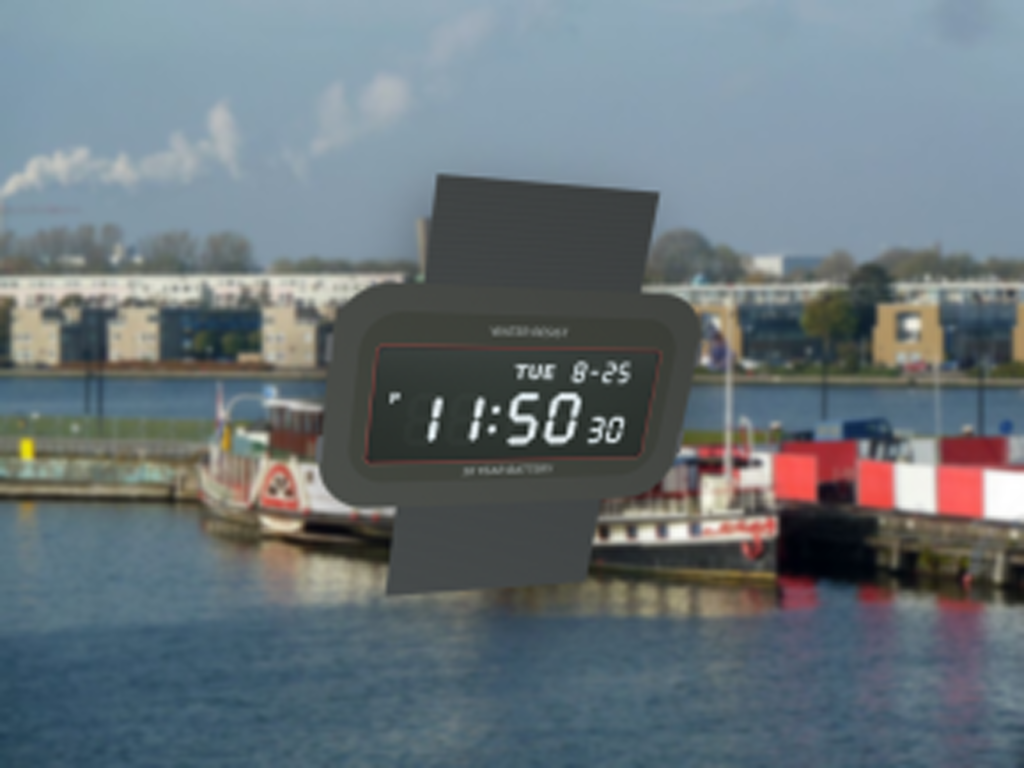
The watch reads 11:50:30
